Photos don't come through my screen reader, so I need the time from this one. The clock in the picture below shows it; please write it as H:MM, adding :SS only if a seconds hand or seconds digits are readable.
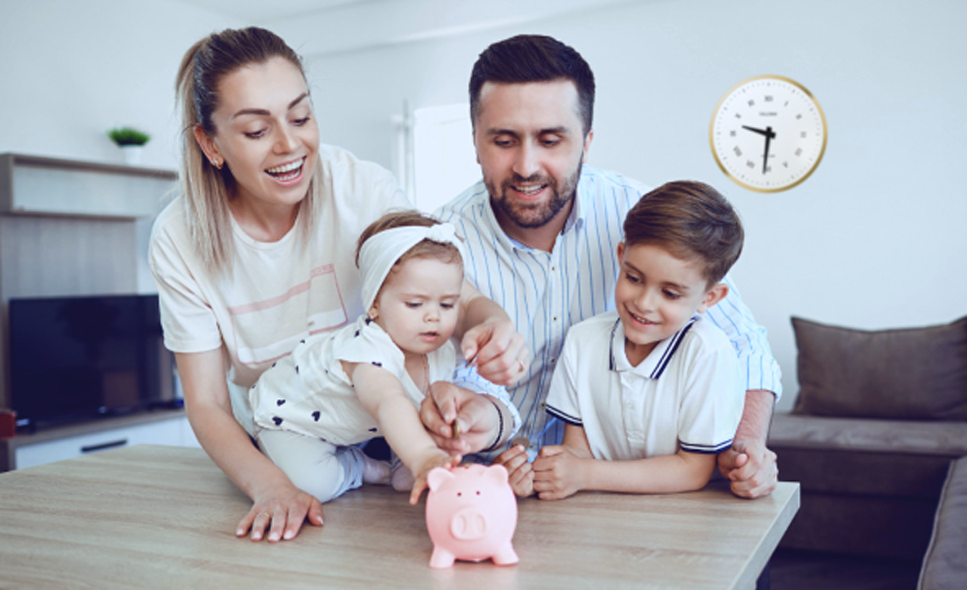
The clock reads 9:31
